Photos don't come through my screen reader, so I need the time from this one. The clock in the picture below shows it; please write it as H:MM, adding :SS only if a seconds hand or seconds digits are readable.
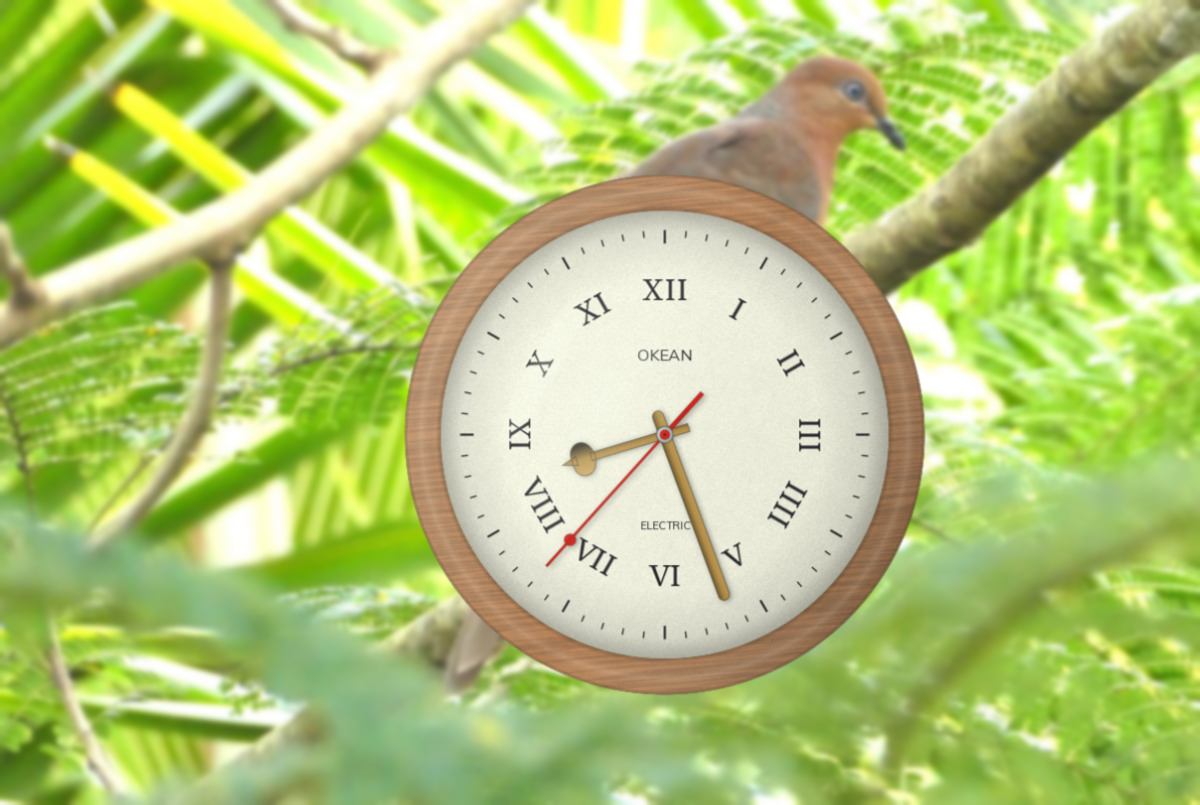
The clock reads 8:26:37
